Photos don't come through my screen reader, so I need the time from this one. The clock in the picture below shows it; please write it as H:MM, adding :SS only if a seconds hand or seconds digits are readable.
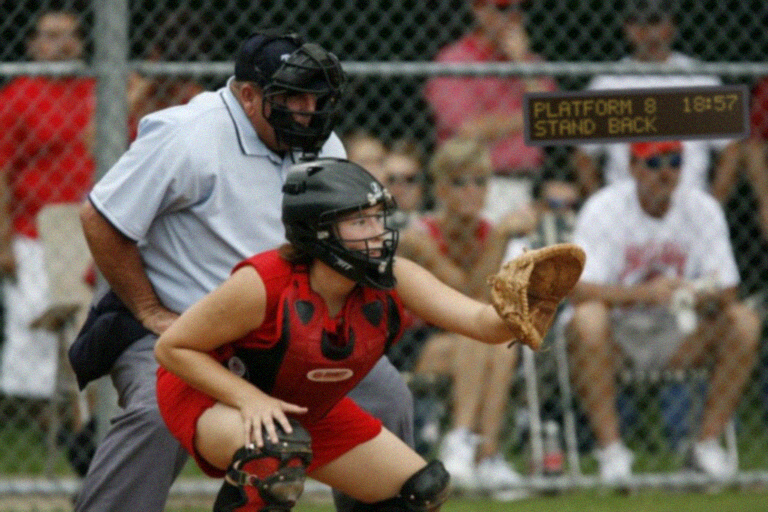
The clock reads 18:57
